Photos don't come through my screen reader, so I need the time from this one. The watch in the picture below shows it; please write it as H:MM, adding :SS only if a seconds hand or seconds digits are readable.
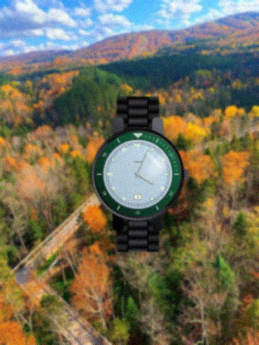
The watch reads 4:04
